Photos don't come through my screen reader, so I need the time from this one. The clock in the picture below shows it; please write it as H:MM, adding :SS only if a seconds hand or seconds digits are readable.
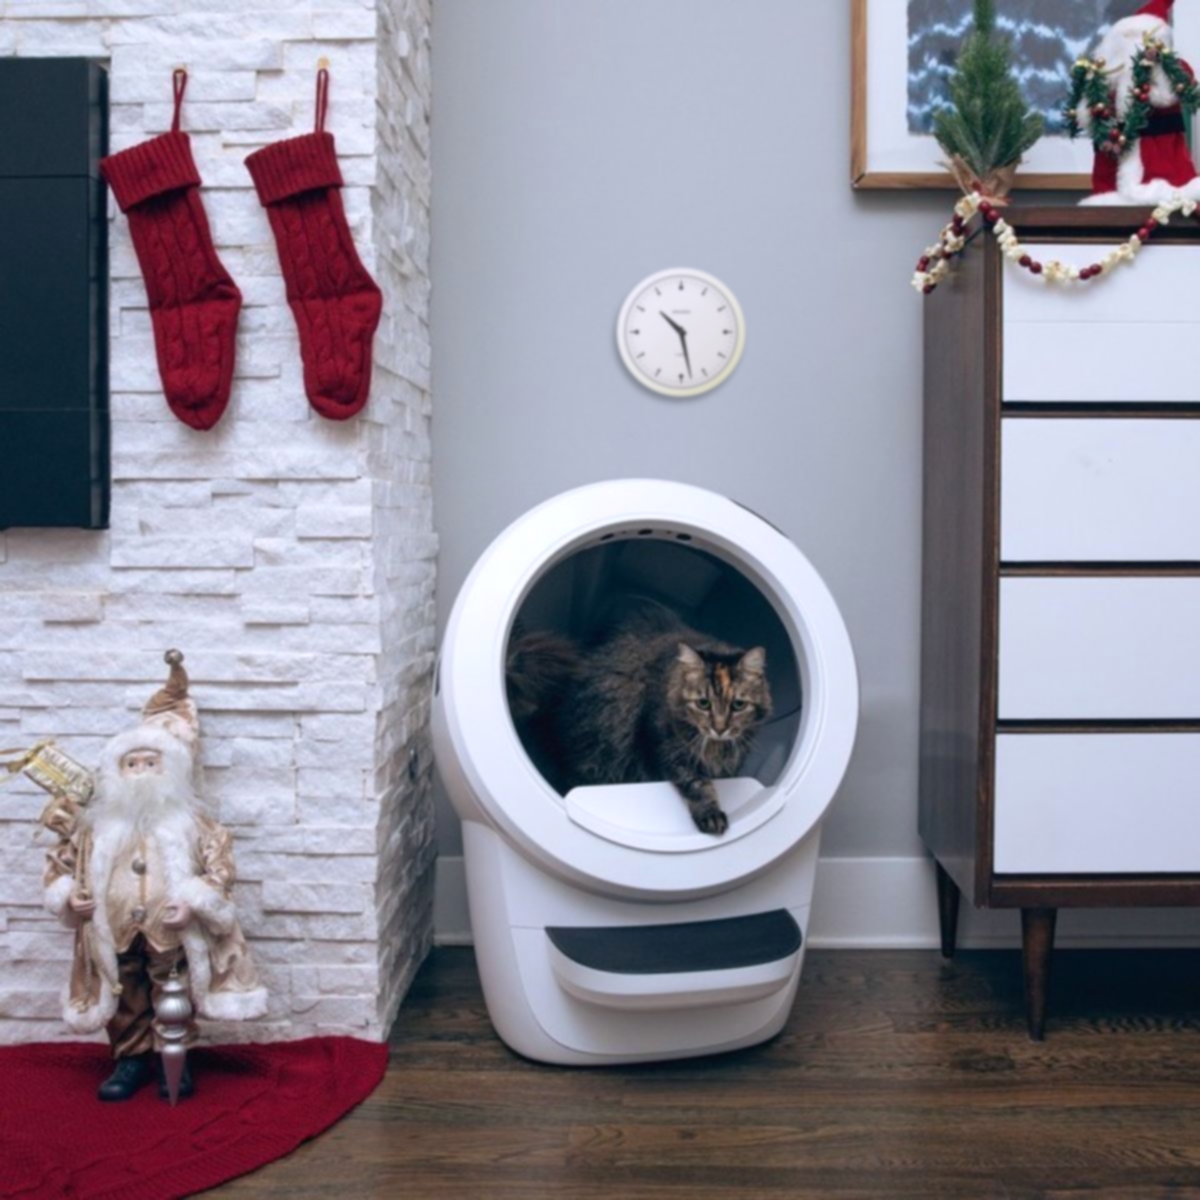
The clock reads 10:28
